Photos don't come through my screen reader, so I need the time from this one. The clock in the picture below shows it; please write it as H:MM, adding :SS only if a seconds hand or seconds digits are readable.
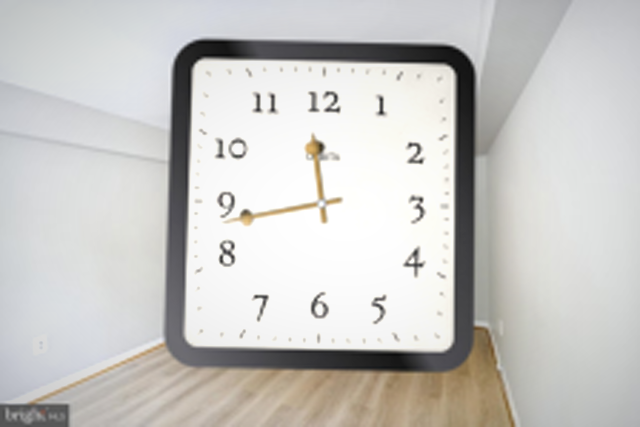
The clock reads 11:43
